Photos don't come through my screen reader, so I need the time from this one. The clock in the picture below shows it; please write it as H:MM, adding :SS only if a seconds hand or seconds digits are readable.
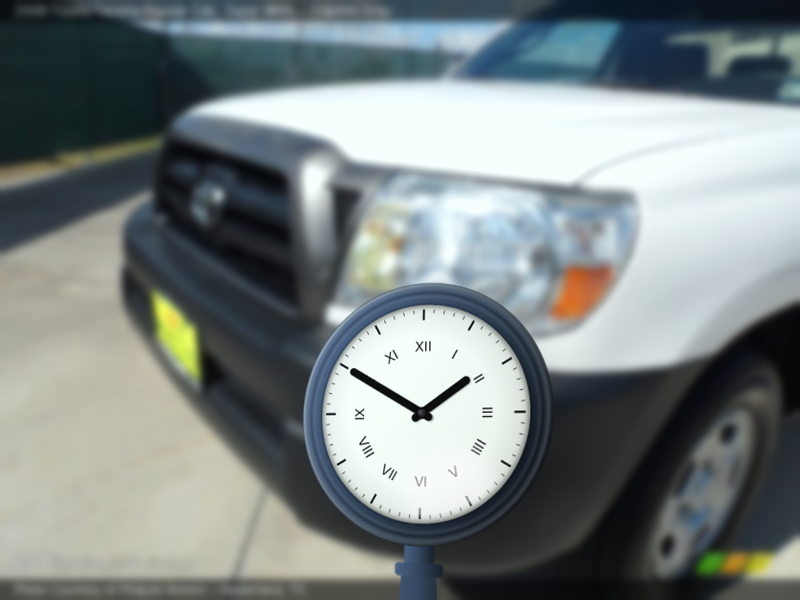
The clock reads 1:50
